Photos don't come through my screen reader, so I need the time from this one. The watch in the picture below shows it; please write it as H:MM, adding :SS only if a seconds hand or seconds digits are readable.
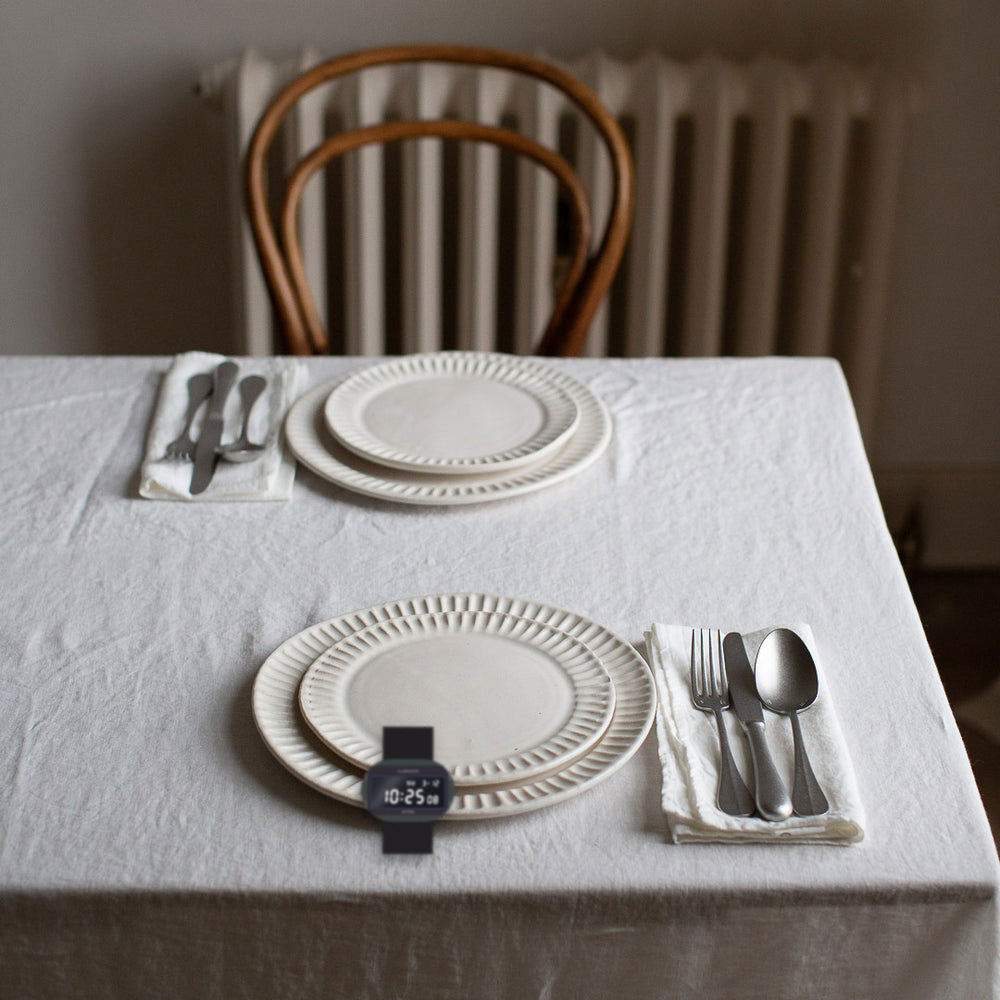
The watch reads 10:25
